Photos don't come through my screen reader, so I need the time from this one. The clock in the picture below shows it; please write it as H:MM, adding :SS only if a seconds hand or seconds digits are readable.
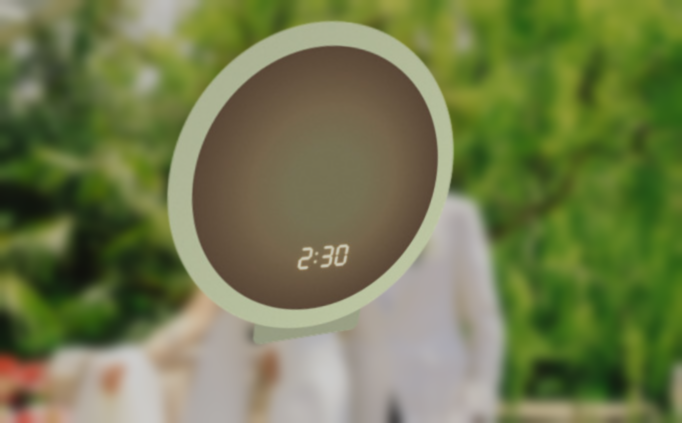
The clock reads 2:30
